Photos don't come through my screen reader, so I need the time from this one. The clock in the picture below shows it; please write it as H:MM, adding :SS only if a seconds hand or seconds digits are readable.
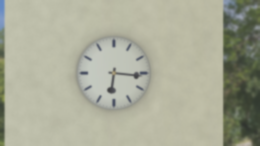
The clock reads 6:16
